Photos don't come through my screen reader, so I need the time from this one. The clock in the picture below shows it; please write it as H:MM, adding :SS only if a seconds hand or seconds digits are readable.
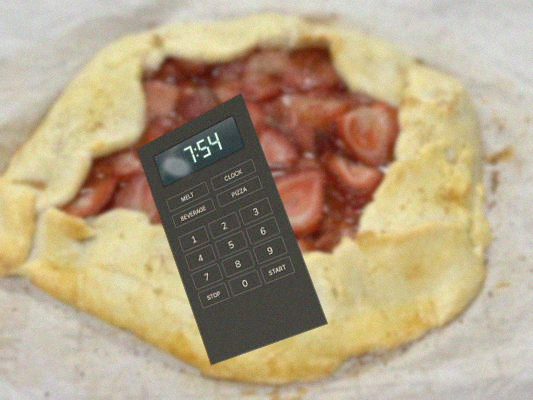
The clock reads 7:54
